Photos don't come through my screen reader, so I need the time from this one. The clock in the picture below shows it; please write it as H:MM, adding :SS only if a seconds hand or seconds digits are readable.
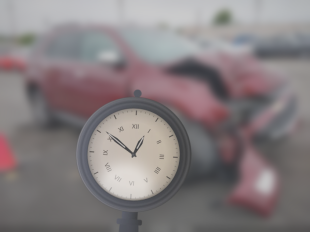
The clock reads 12:51
